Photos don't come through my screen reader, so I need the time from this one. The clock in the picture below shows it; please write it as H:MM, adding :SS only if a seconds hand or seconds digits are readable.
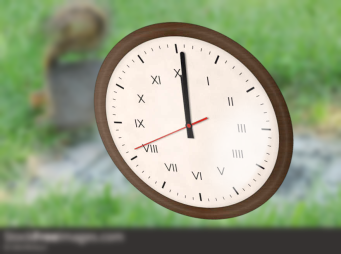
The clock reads 12:00:41
